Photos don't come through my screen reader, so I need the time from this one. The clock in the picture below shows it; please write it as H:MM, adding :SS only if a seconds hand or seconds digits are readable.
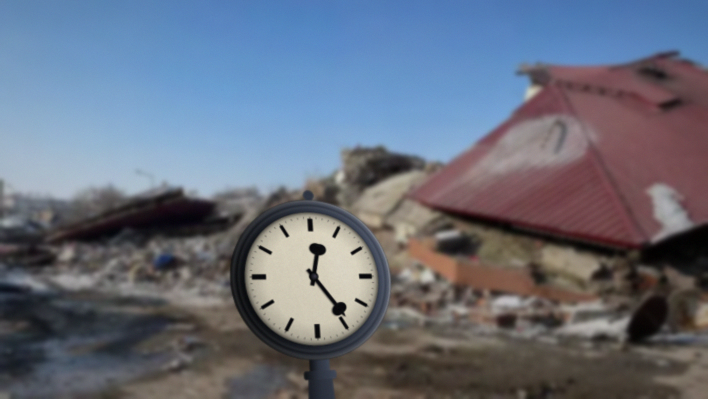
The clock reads 12:24
